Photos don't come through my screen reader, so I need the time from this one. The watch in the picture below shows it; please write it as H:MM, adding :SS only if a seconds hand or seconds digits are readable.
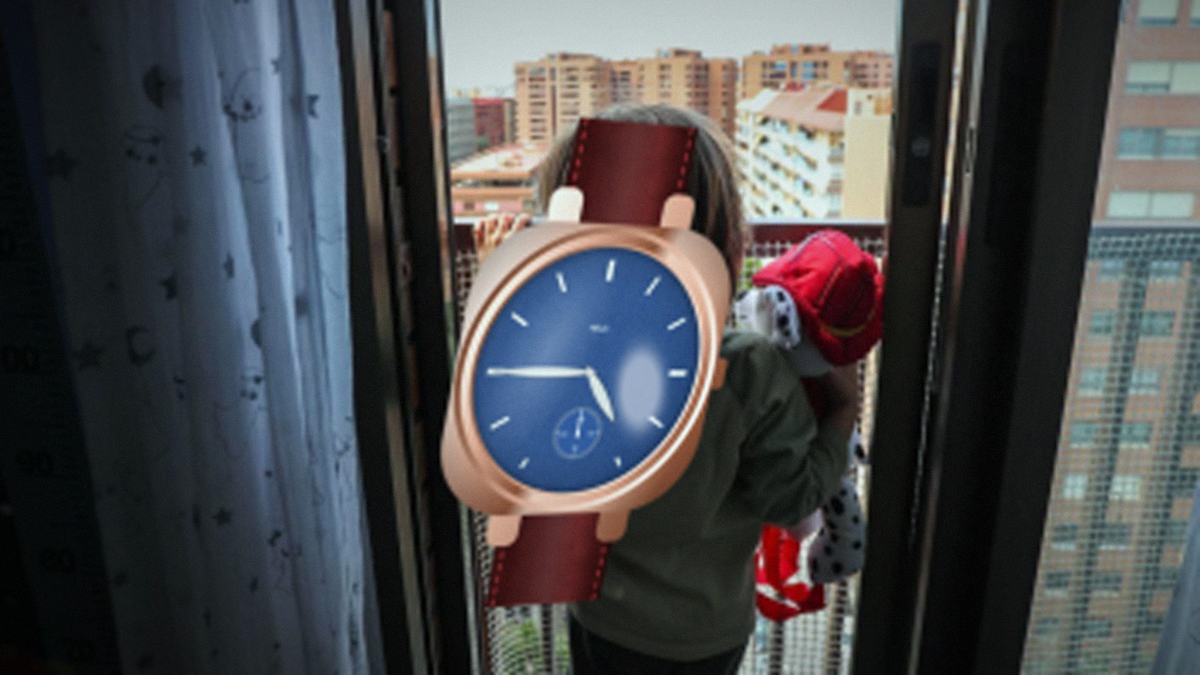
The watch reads 4:45
